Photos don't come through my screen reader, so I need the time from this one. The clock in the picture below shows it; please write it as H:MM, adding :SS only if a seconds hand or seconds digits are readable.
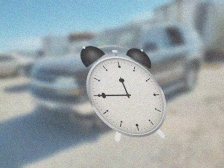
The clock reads 11:45
